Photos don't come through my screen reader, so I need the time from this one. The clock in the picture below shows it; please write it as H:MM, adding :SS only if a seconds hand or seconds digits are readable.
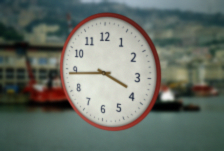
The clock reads 3:44
